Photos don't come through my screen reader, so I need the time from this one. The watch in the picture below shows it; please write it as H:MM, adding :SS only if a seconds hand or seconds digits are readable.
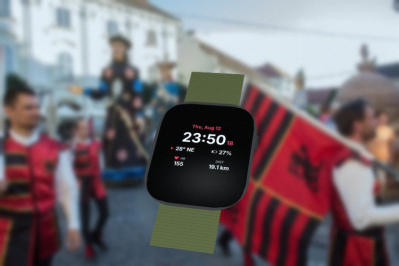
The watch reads 23:50
